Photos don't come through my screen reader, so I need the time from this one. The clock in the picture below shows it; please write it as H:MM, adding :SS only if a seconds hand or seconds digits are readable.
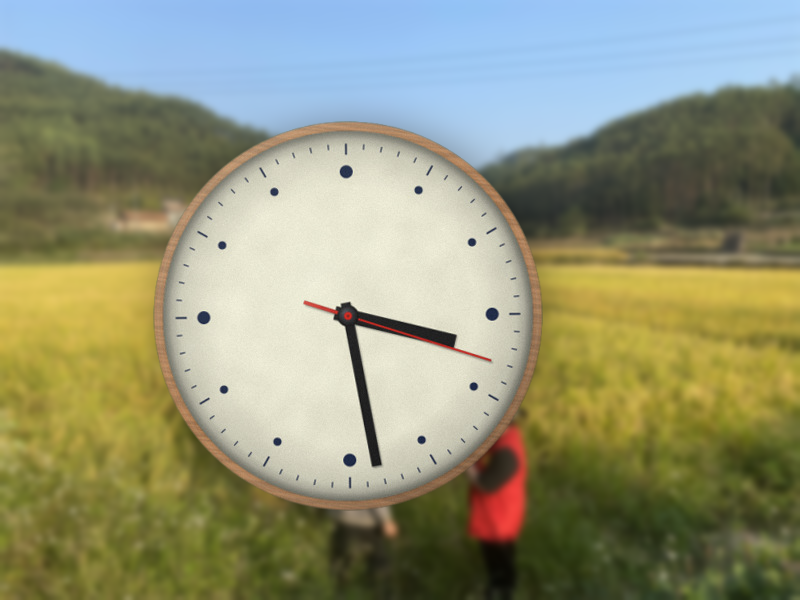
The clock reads 3:28:18
